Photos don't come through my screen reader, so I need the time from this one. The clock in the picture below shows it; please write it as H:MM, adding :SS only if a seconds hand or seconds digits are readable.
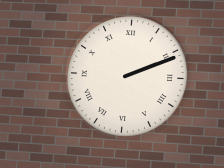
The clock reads 2:11
